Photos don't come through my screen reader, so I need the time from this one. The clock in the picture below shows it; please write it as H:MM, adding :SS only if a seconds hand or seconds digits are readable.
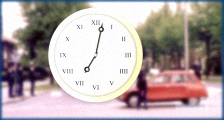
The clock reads 7:02
